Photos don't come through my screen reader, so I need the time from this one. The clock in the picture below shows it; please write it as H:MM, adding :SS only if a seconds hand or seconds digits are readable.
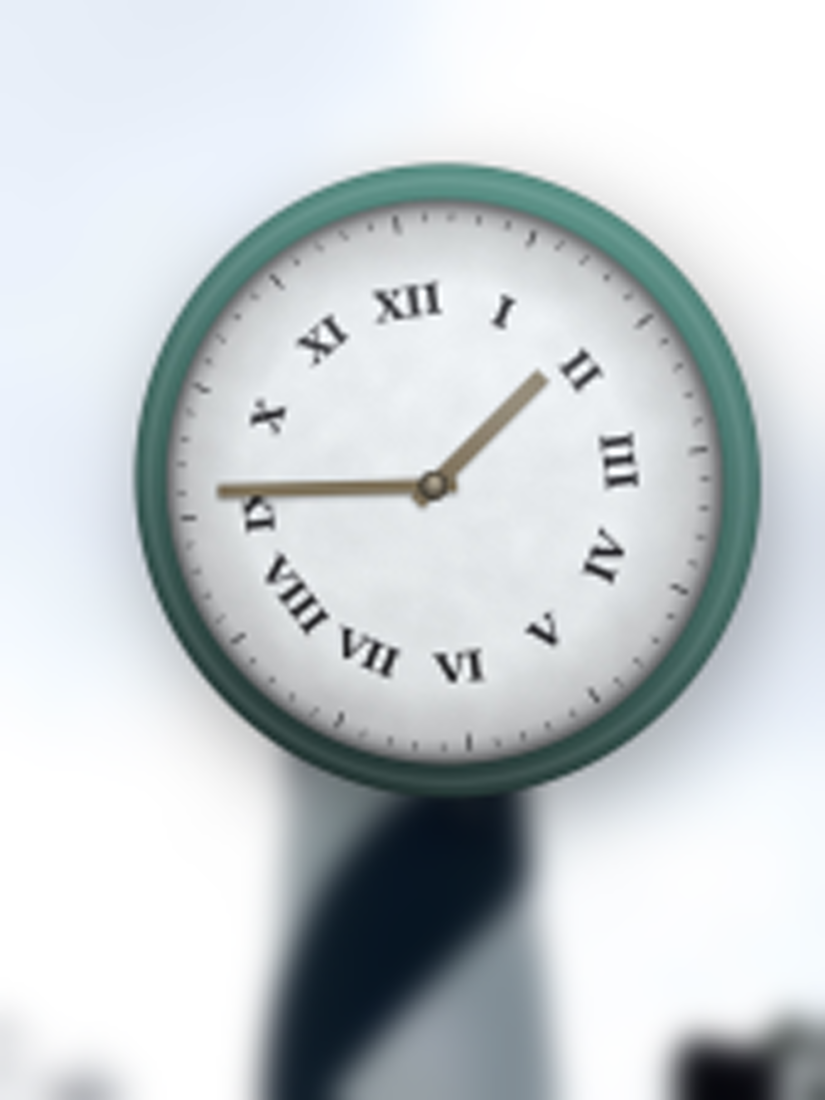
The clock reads 1:46
